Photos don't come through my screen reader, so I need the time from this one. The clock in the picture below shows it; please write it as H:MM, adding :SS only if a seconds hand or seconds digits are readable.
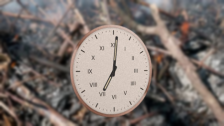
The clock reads 7:01
